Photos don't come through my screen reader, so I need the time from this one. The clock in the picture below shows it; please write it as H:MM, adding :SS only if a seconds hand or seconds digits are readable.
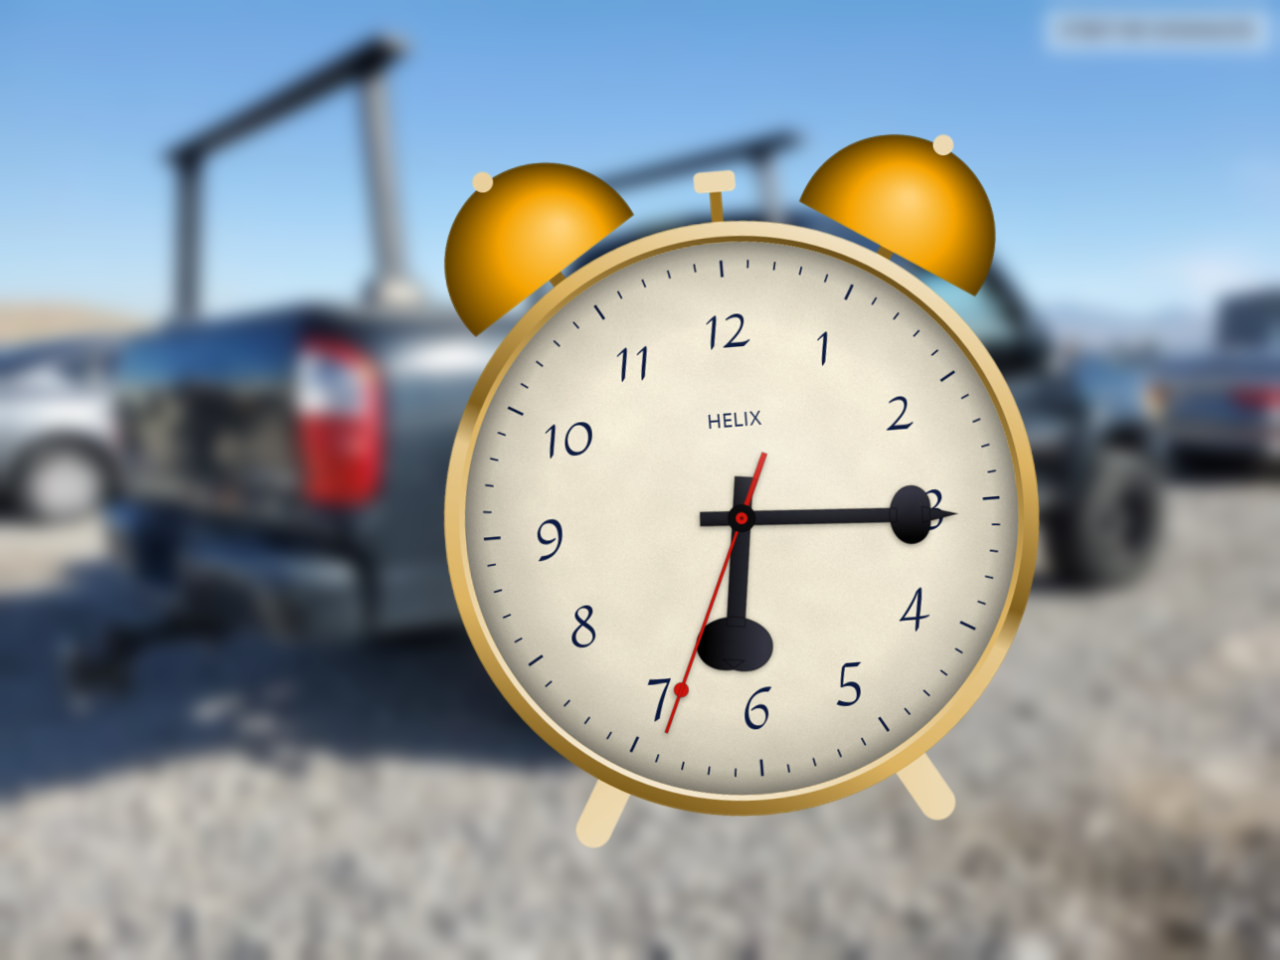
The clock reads 6:15:34
